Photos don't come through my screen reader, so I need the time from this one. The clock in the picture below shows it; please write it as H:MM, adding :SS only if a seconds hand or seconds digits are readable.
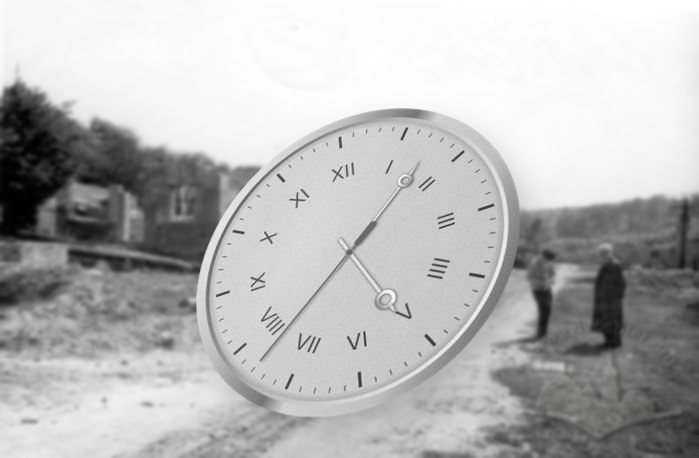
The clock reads 5:07:38
